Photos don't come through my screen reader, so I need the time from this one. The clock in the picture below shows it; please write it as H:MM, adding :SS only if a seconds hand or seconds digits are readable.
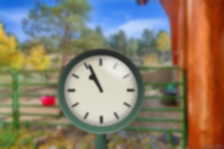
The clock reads 10:56
